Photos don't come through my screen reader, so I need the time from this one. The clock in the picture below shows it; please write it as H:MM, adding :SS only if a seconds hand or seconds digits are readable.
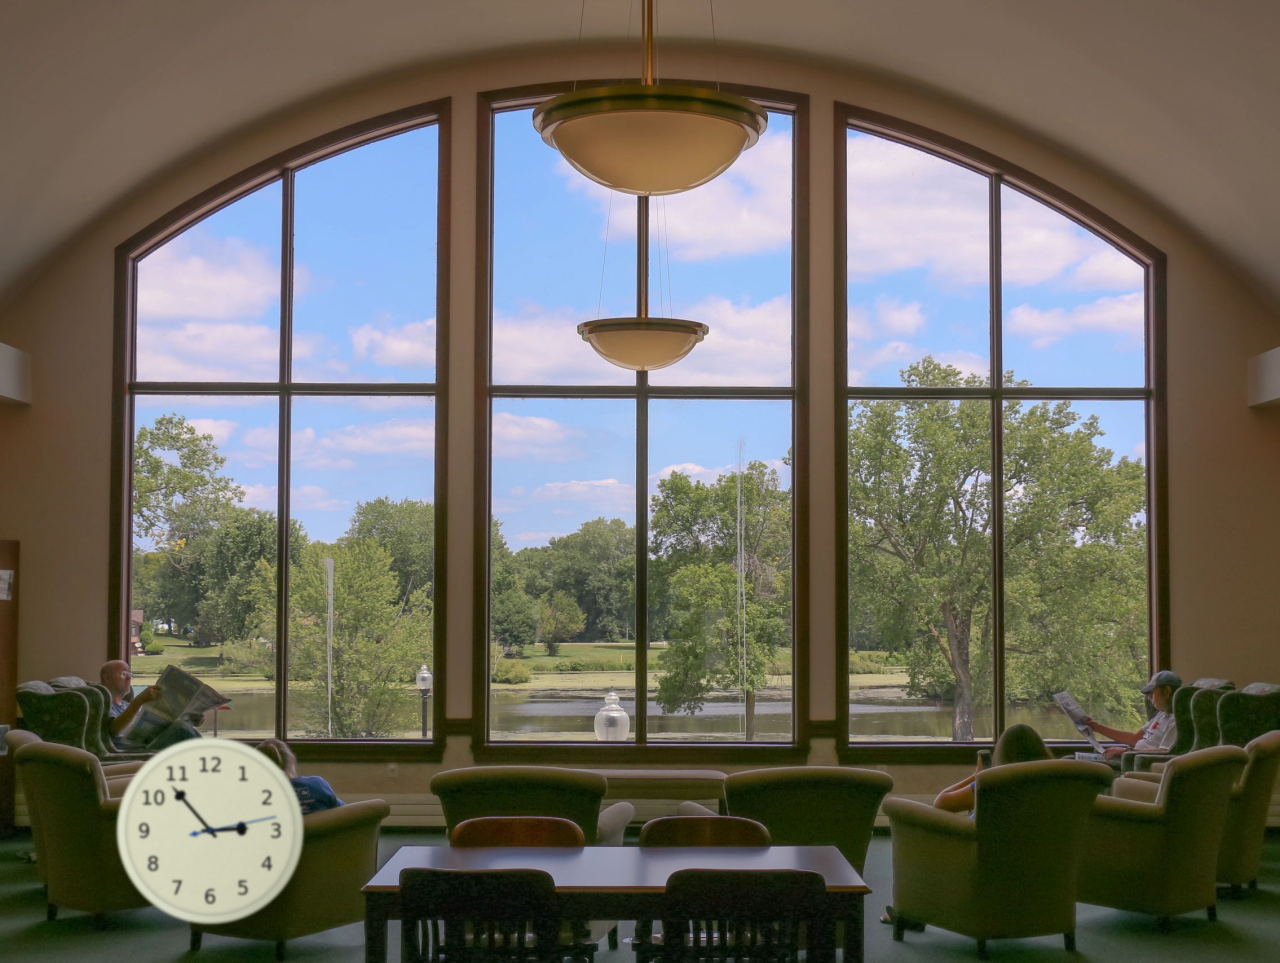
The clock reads 2:53:13
